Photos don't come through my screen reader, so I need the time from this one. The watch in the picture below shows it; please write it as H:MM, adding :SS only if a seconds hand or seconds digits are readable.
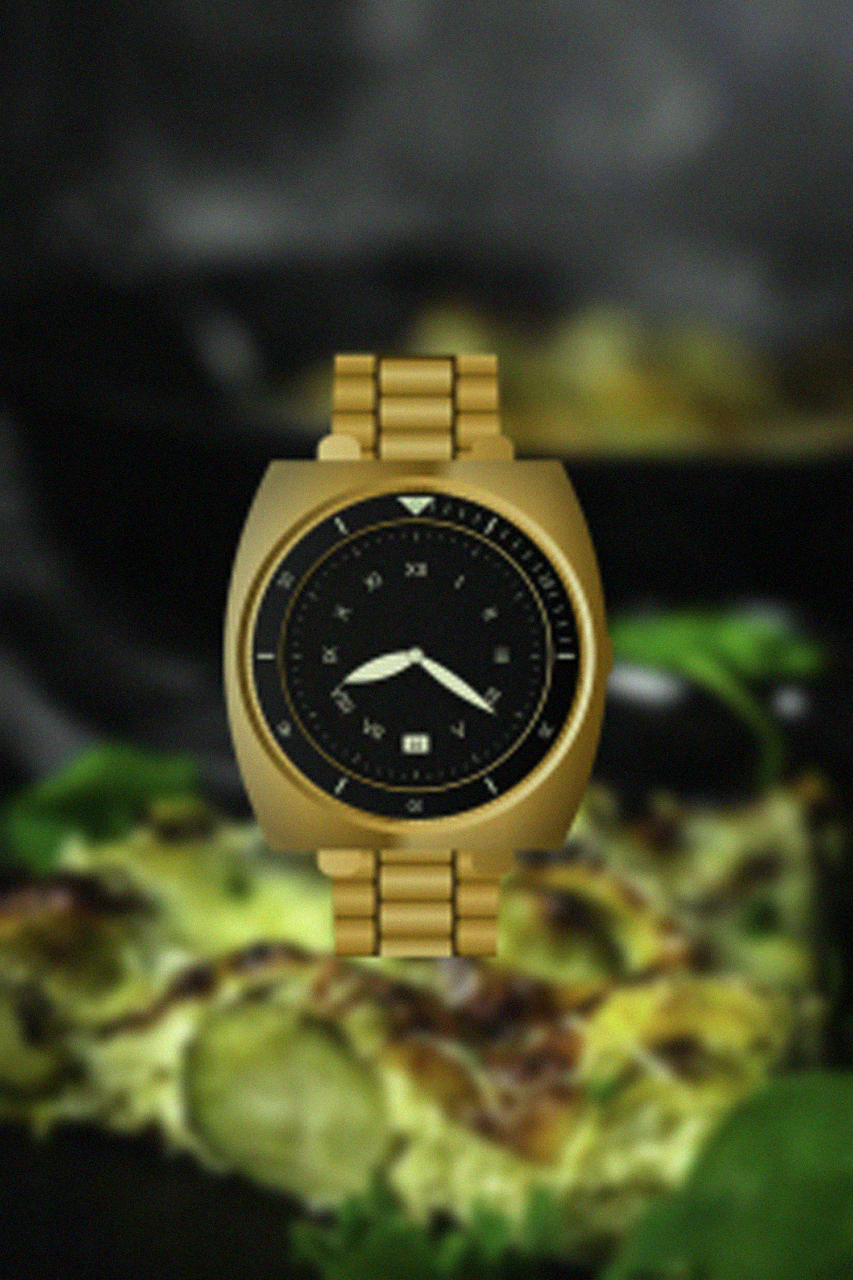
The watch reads 8:21
